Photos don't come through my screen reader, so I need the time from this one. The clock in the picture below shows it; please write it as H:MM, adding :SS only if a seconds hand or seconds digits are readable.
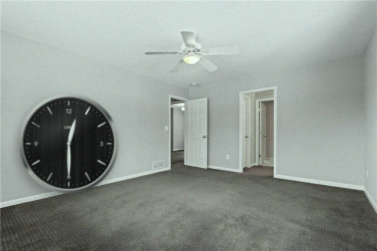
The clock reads 12:30
